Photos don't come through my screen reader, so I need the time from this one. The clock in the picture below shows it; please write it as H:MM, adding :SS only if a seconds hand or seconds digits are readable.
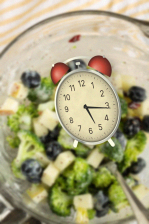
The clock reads 5:16
